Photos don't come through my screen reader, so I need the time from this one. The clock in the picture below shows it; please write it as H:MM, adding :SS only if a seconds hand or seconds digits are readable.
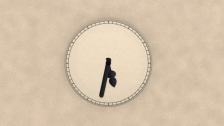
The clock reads 5:32
